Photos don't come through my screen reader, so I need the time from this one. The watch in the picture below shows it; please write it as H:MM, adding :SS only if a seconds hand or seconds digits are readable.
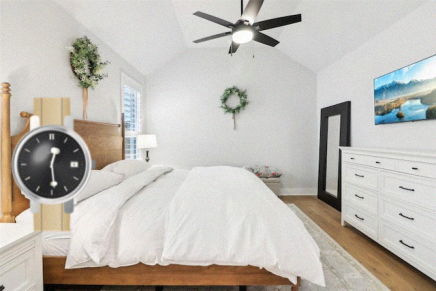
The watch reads 12:29
